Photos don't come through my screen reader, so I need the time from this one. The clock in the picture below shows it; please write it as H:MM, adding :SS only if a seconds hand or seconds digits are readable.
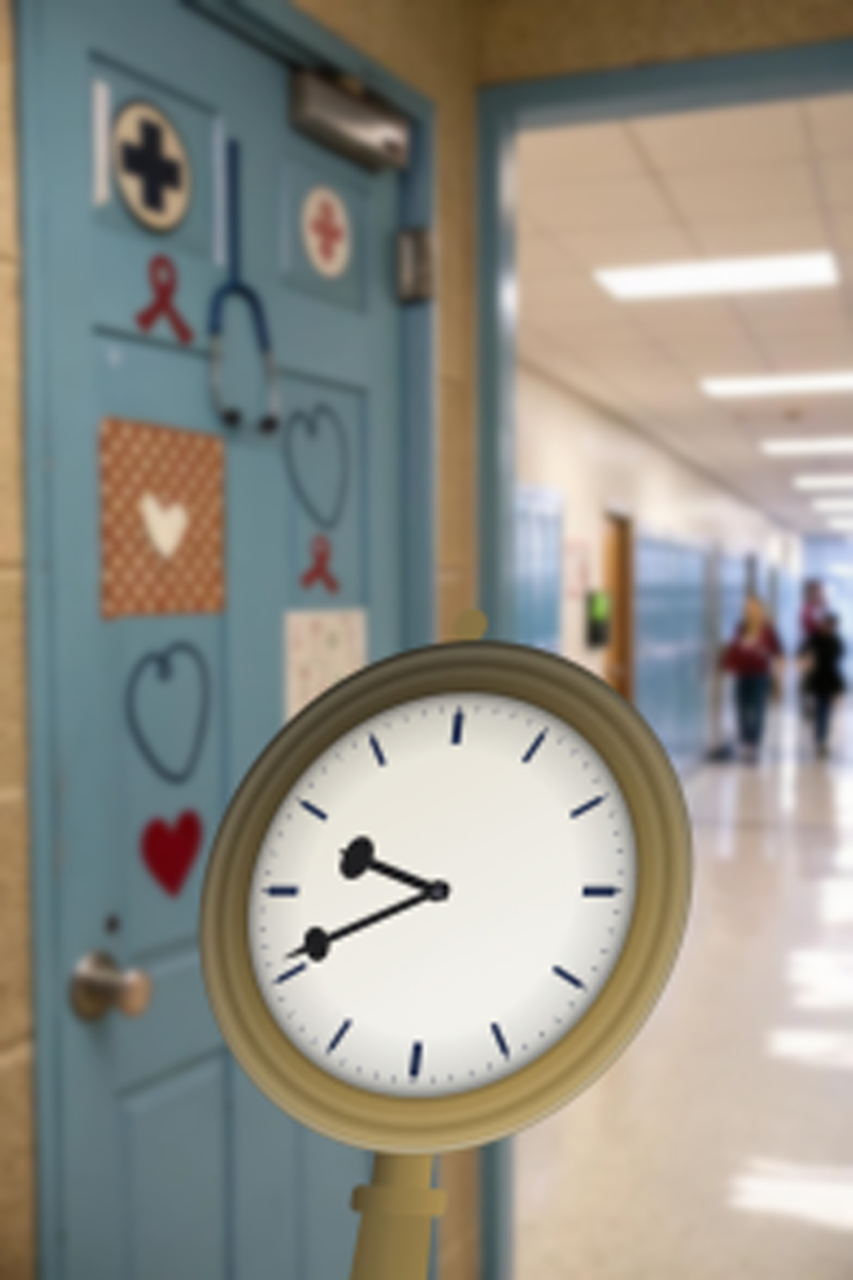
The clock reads 9:41
